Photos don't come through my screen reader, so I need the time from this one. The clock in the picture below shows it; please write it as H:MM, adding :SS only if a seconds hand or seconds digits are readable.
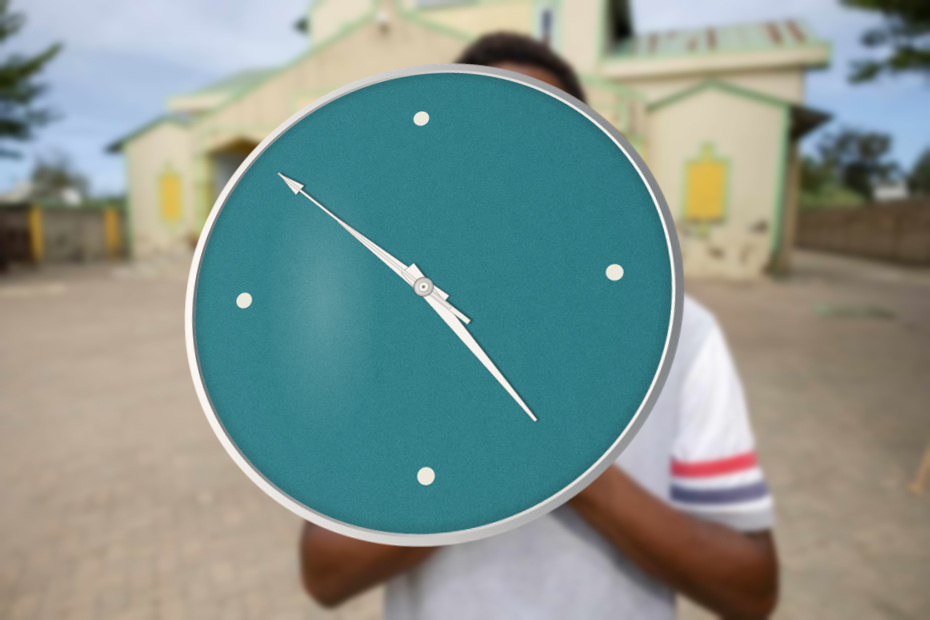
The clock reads 10:23:52
